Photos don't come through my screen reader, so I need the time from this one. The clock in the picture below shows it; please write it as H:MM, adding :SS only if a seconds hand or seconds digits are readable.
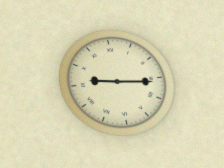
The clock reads 9:16
